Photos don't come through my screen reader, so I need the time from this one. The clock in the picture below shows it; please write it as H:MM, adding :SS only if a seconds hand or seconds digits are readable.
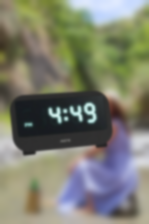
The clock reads 4:49
